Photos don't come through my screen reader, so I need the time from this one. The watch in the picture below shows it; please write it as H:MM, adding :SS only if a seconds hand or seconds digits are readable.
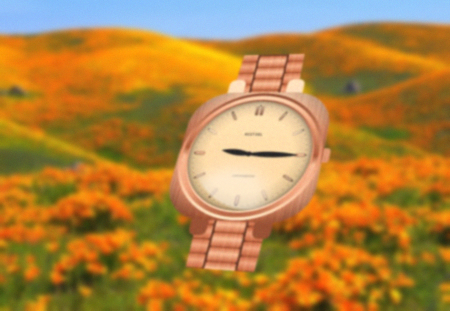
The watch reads 9:15
